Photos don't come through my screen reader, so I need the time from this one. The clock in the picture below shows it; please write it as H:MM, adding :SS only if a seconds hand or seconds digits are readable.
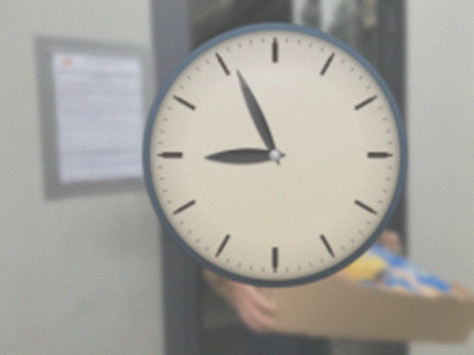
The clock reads 8:56
